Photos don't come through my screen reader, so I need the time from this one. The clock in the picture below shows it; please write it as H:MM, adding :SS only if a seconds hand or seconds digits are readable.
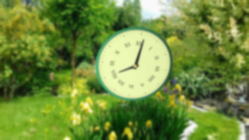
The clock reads 8:01
